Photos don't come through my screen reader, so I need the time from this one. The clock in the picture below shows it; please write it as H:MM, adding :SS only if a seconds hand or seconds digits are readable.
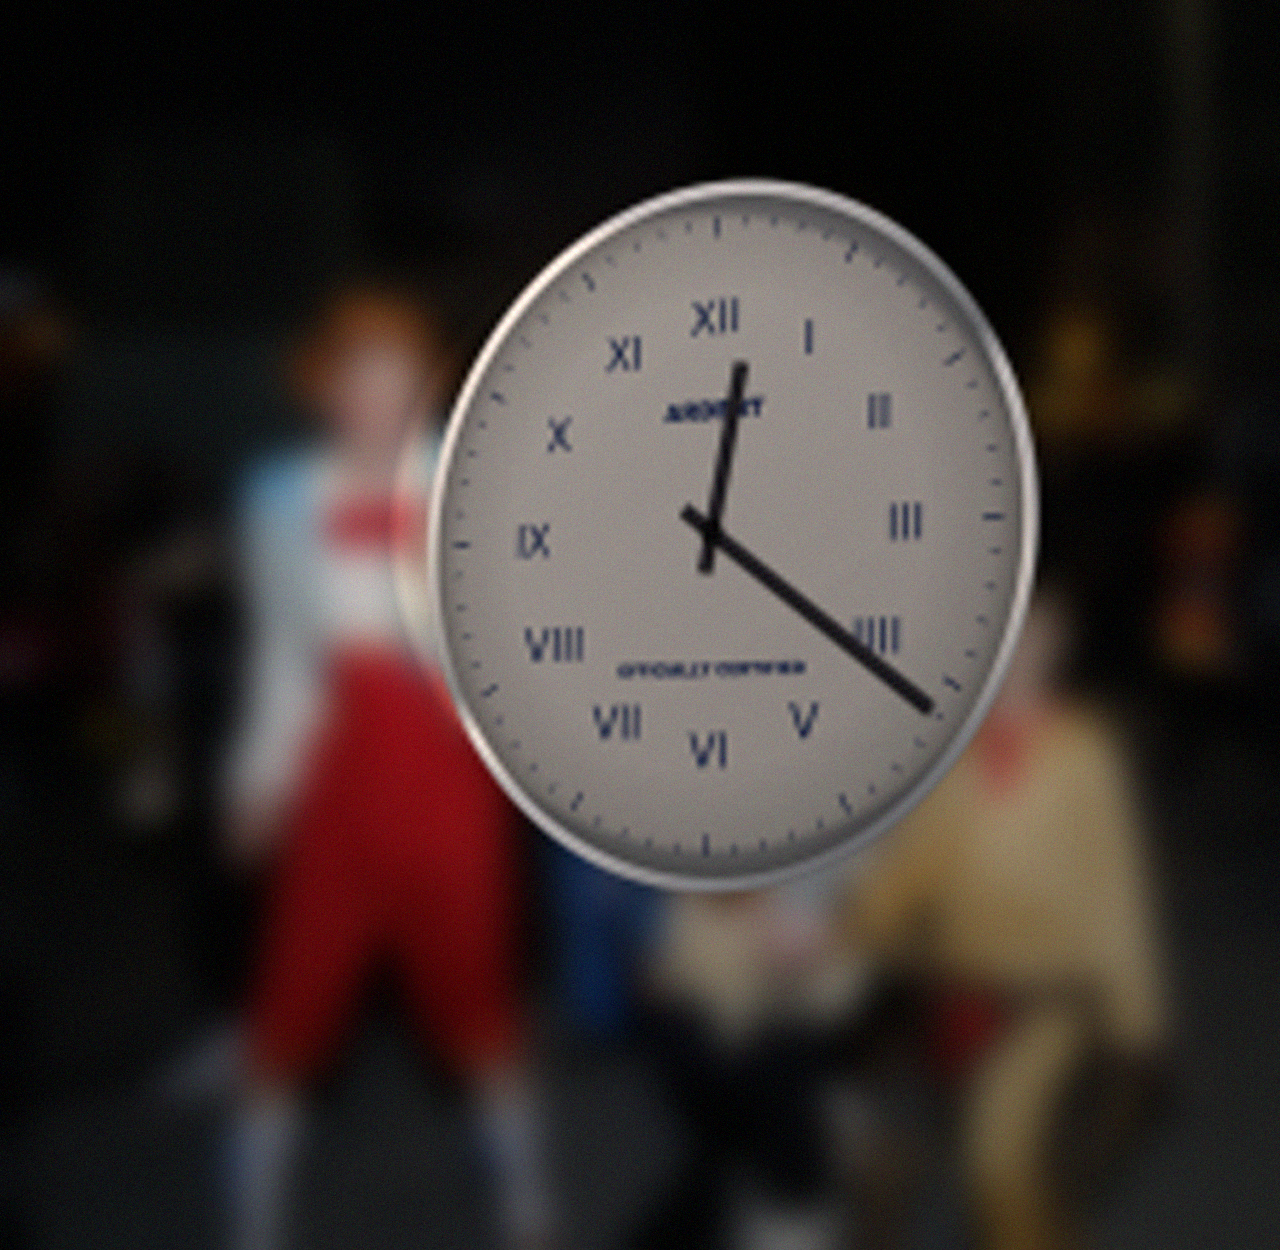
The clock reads 12:21
